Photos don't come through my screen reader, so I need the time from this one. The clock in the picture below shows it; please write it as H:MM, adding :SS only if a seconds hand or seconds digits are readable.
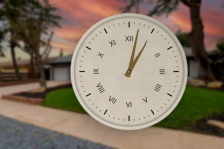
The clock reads 1:02
